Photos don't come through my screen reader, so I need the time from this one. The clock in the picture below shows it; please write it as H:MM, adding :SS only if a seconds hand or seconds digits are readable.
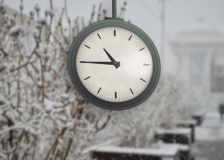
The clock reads 10:45
